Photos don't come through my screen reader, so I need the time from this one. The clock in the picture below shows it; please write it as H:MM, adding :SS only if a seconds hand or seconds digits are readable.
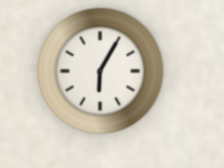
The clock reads 6:05
